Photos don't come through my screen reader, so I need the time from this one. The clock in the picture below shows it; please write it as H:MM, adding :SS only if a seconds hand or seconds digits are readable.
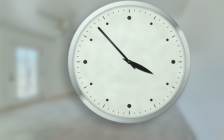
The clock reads 3:53
